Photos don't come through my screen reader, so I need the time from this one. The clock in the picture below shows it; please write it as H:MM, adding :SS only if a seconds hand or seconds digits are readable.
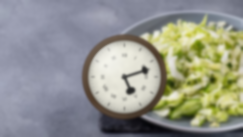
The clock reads 5:12
